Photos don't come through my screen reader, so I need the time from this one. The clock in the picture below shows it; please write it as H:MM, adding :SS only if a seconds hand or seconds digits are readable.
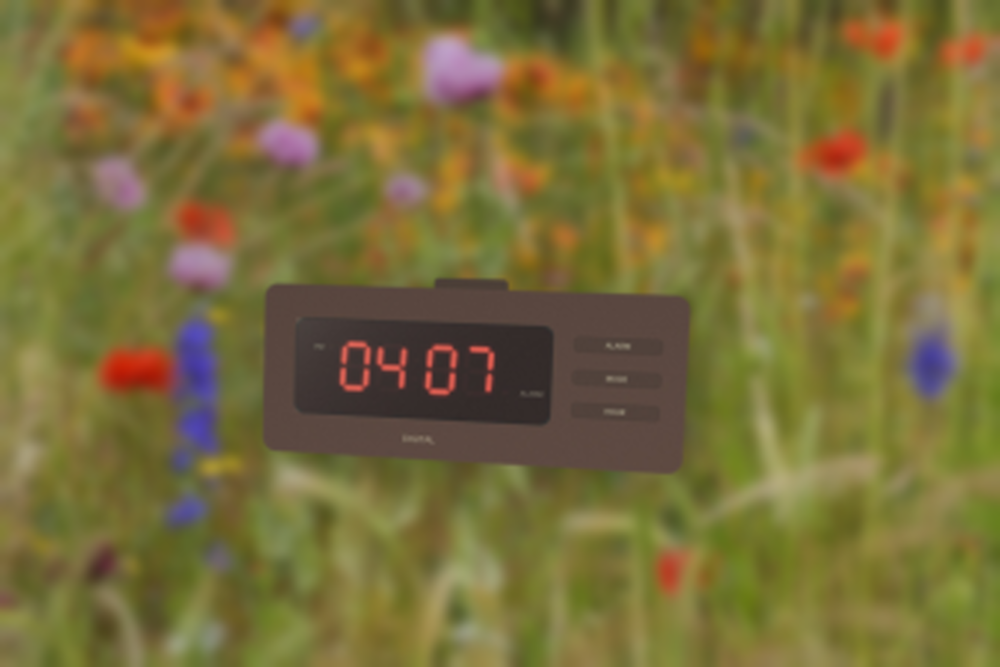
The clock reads 4:07
